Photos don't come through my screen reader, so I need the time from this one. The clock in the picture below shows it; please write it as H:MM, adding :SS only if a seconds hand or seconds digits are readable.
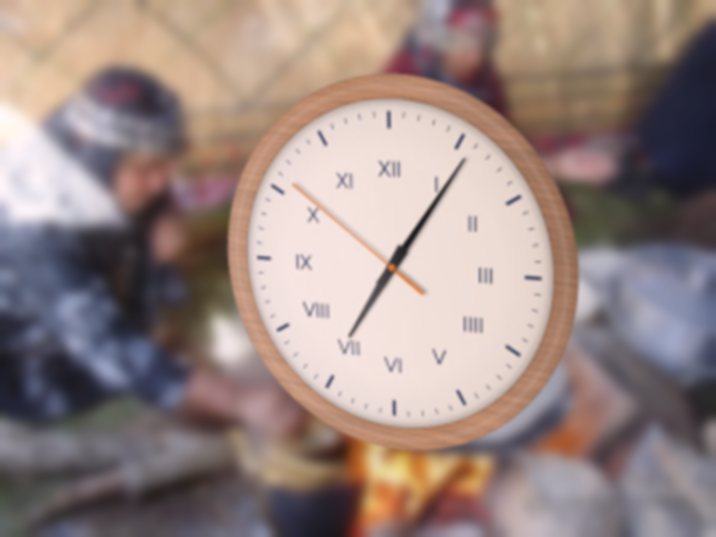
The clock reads 7:05:51
